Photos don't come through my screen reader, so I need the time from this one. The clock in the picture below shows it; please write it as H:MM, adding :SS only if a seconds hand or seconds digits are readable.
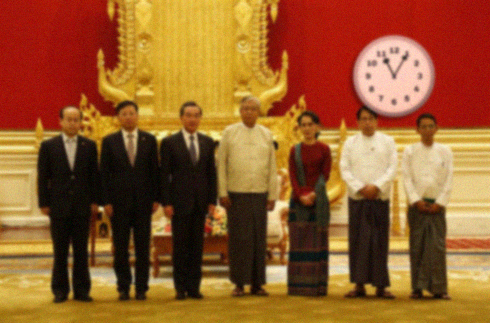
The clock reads 11:05
